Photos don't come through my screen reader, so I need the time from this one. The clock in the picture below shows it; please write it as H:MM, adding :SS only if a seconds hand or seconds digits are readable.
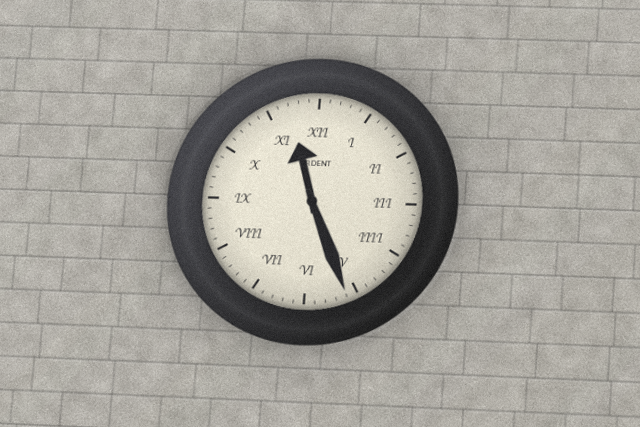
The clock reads 11:26
